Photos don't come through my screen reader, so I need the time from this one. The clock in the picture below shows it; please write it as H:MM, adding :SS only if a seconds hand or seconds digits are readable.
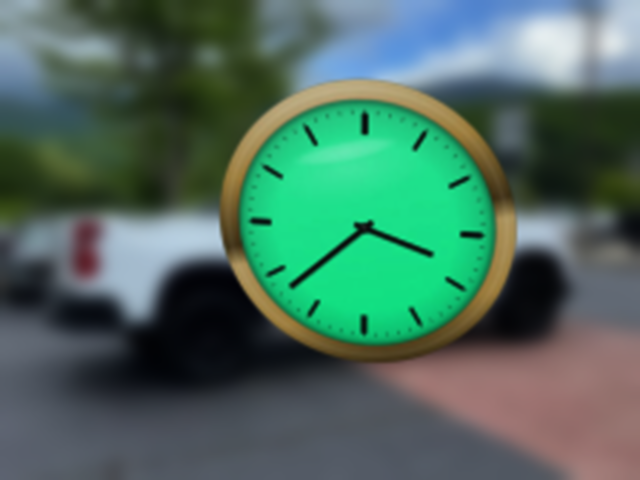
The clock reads 3:38
